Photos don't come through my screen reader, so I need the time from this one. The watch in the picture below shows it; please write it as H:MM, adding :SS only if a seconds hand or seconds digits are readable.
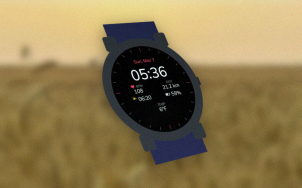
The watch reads 5:36
